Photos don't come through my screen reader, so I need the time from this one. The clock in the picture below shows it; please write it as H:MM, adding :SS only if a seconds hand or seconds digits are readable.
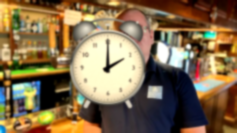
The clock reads 2:00
